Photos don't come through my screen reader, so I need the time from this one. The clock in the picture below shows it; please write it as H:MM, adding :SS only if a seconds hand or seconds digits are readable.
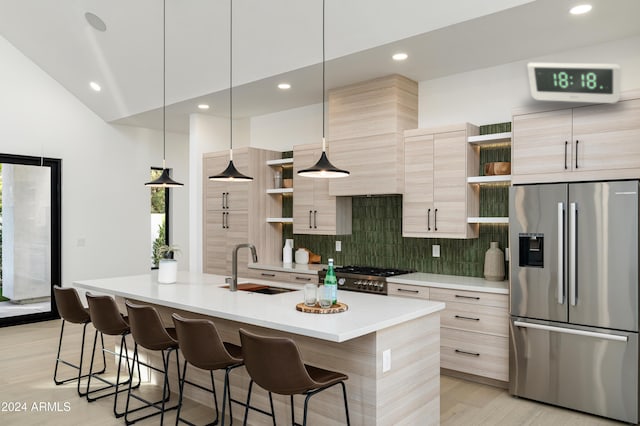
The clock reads 18:18
